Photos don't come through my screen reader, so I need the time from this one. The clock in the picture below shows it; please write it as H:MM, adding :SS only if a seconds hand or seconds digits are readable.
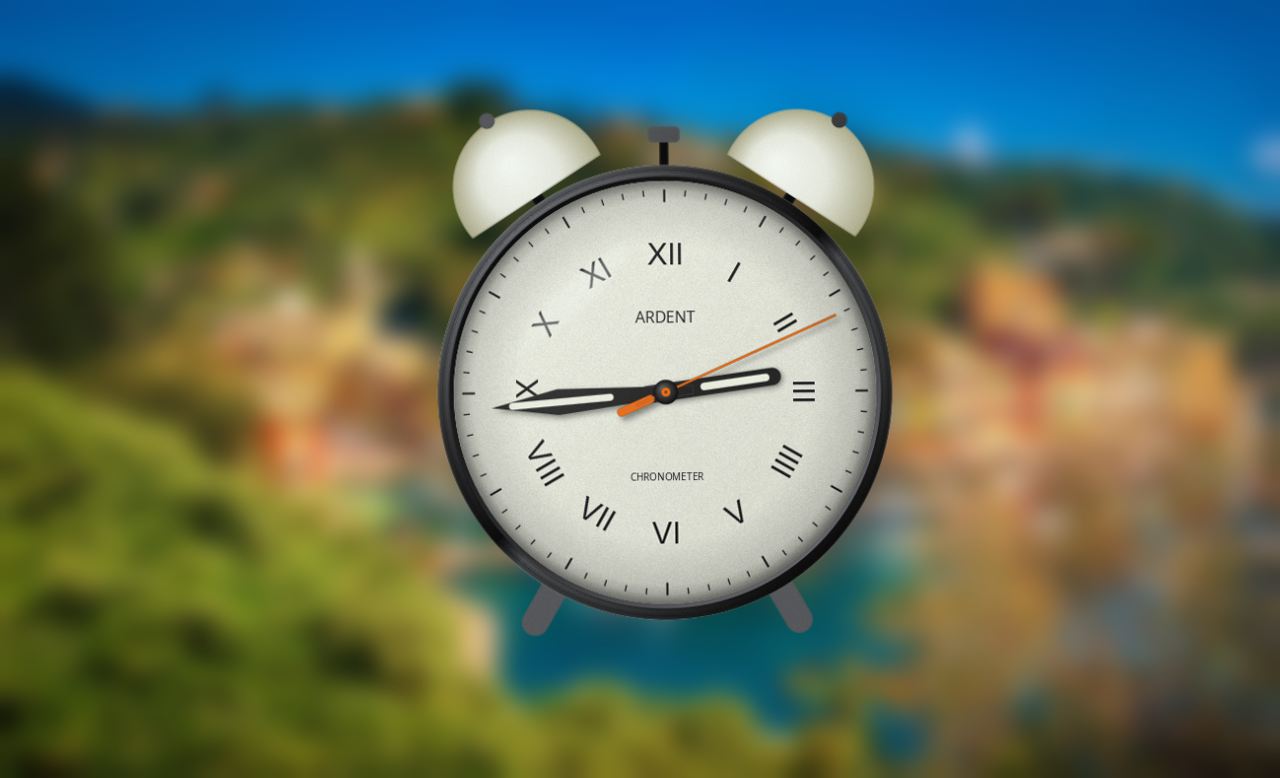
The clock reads 2:44:11
